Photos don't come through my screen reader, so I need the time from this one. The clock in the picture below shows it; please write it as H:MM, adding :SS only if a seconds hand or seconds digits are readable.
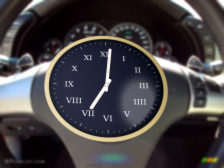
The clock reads 7:01
